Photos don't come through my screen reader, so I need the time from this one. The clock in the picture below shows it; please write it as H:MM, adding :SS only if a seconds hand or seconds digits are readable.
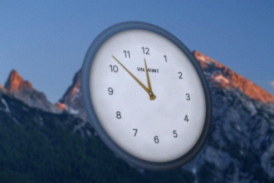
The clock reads 11:52
